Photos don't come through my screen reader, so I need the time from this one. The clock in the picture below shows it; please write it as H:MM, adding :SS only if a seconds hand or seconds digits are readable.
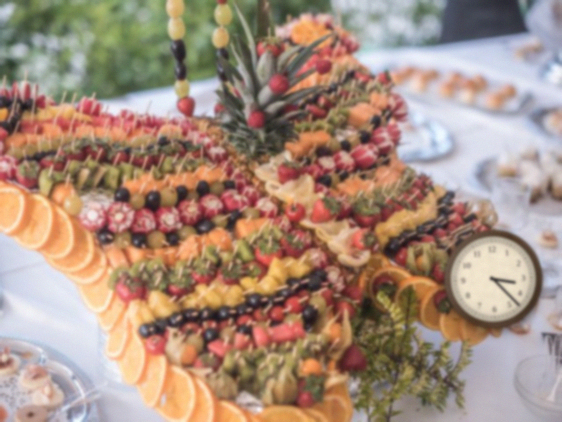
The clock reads 3:23
